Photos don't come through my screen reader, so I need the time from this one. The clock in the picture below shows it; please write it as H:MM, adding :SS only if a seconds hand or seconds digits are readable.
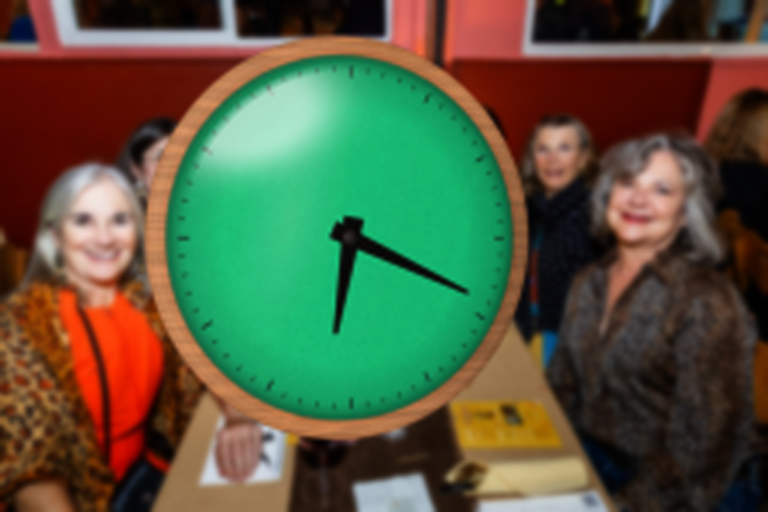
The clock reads 6:19
